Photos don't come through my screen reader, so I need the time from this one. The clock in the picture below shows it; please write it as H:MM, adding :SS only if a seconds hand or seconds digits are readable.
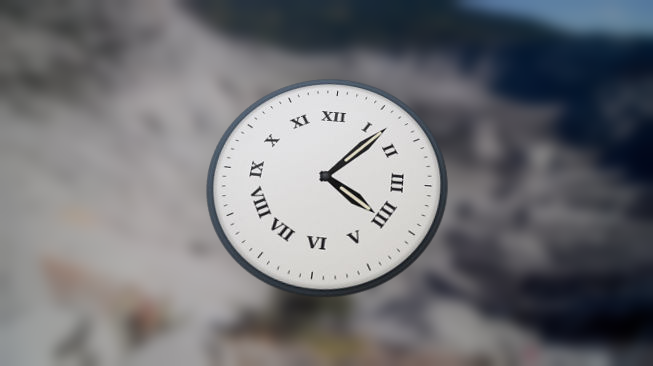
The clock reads 4:07
